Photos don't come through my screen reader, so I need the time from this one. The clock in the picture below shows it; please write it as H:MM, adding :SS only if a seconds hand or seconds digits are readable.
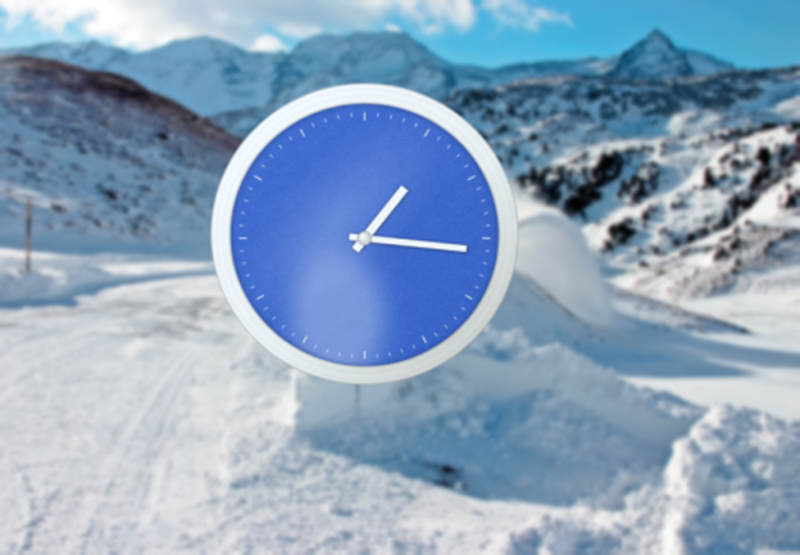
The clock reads 1:16
